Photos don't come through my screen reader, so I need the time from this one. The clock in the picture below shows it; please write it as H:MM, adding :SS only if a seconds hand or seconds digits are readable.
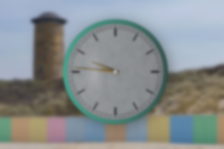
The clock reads 9:46
